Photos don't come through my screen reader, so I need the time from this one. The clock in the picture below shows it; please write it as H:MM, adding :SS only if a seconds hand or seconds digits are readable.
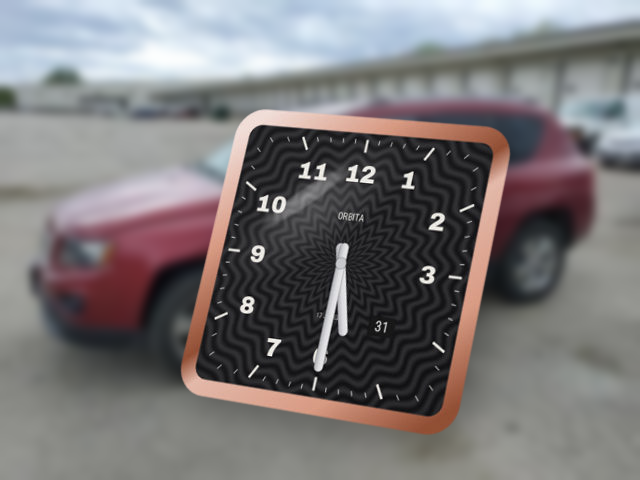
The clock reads 5:30
